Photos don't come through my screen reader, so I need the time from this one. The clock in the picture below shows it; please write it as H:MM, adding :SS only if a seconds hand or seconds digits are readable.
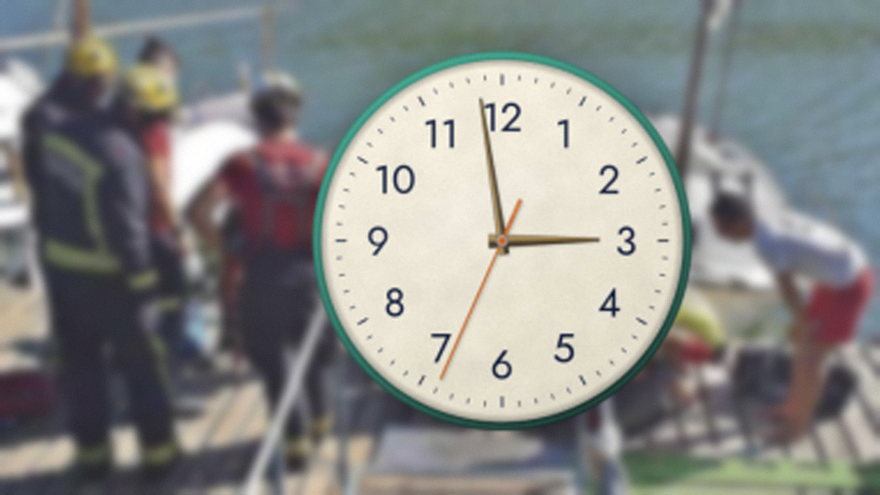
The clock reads 2:58:34
